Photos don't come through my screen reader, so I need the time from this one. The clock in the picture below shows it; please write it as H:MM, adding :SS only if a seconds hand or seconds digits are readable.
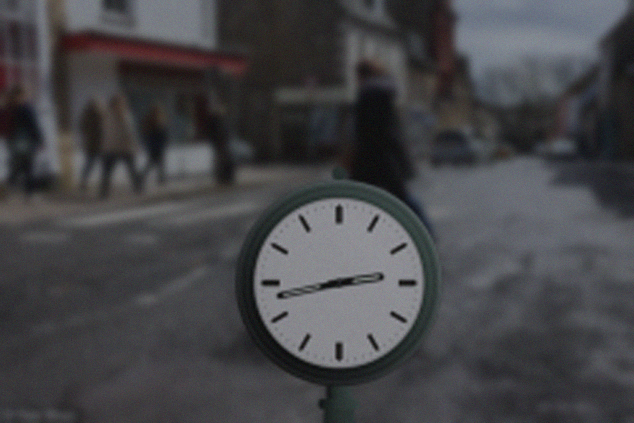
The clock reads 2:43
